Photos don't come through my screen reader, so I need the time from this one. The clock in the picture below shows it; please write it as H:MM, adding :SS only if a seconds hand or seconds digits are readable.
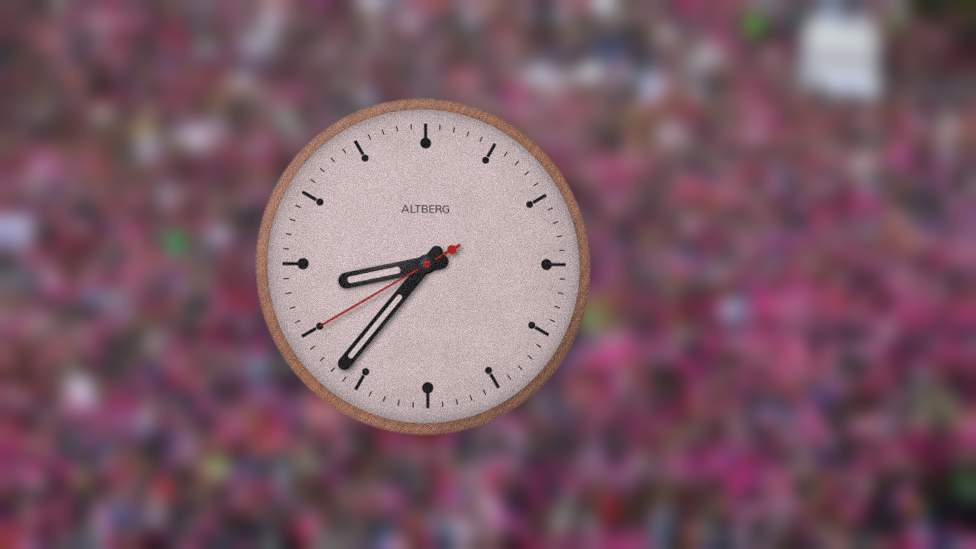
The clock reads 8:36:40
